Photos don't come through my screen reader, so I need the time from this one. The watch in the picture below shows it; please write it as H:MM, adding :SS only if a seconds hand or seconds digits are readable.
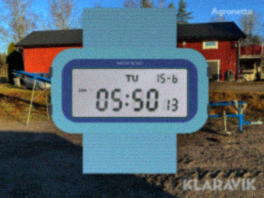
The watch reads 5:50:13
